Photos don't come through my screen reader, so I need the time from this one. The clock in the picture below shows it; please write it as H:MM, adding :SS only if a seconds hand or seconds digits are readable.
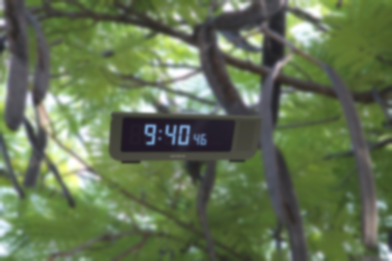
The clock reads 9:40
